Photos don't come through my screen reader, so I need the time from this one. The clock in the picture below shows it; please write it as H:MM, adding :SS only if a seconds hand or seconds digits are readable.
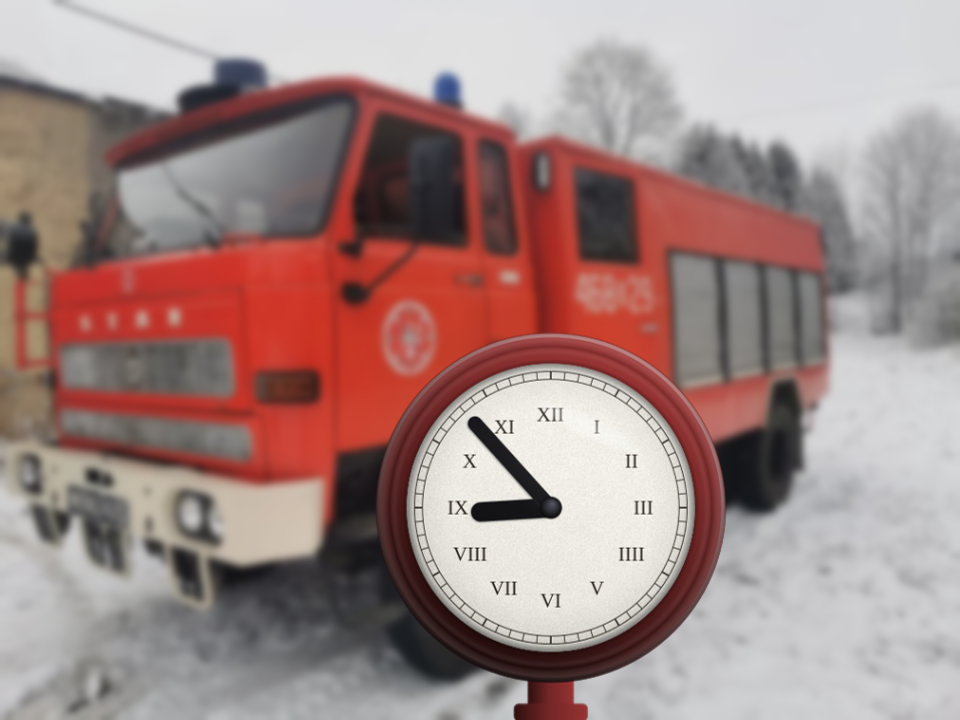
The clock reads 8:53
